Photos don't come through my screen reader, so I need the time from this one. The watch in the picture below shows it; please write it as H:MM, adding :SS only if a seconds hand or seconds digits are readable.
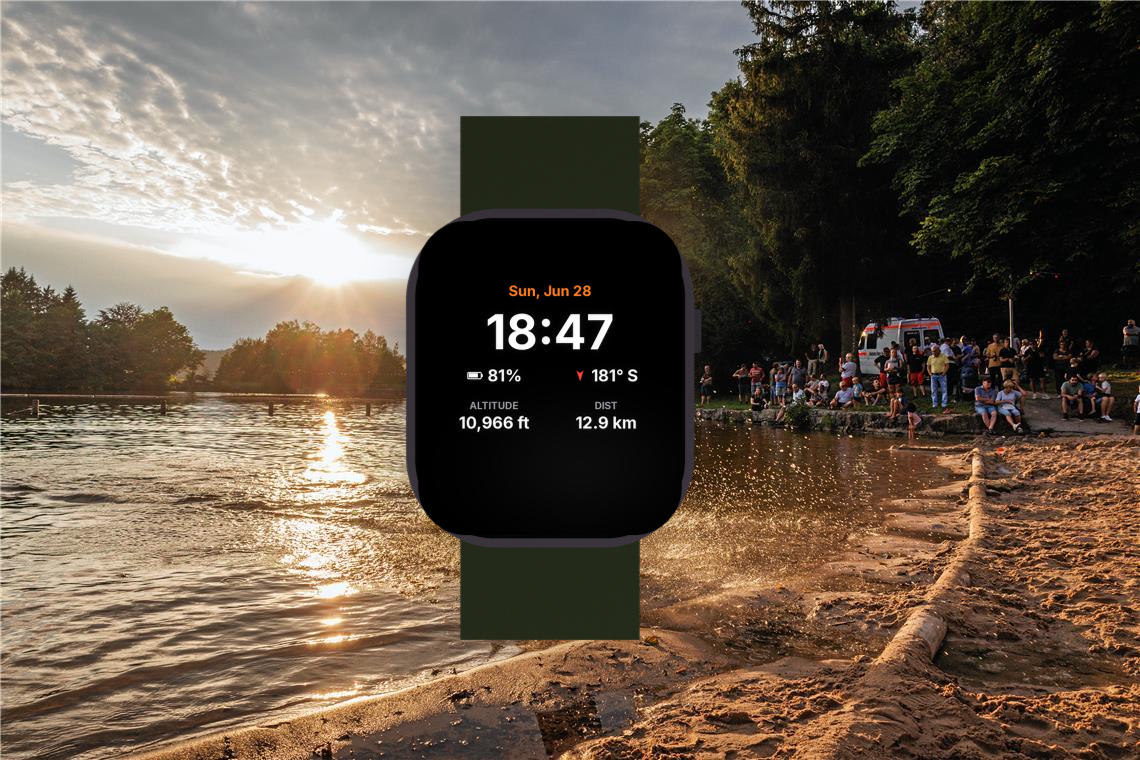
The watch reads 18:47
